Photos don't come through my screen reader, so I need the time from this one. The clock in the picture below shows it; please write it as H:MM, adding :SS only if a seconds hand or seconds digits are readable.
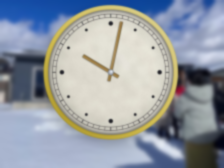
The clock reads 10:02
